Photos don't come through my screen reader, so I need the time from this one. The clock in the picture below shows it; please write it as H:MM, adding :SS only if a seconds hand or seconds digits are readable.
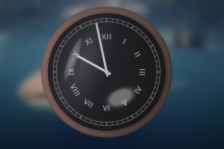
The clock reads 9:58
